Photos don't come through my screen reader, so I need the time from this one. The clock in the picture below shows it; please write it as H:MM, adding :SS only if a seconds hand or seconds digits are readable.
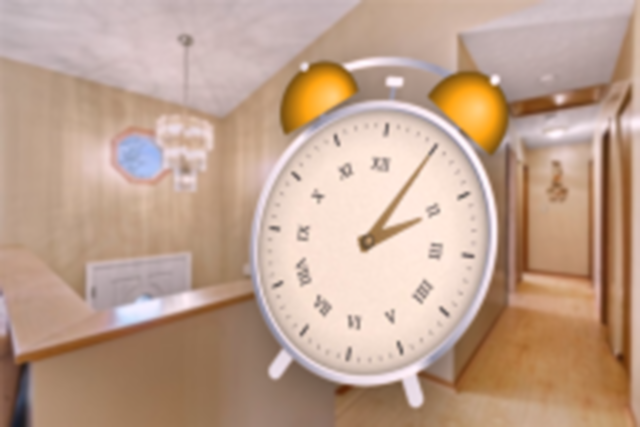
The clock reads 2:05
